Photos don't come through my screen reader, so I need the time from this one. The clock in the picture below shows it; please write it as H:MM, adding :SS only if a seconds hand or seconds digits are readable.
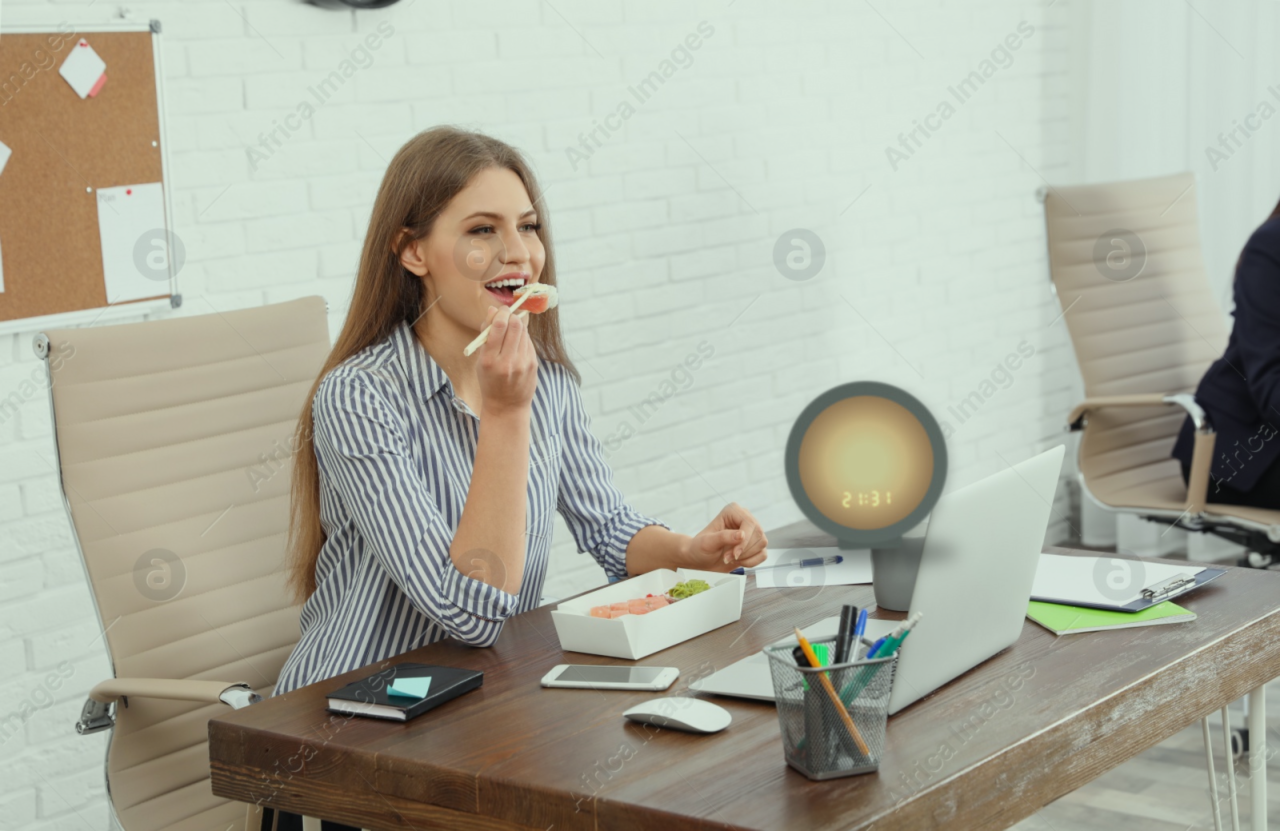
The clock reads 21:31
